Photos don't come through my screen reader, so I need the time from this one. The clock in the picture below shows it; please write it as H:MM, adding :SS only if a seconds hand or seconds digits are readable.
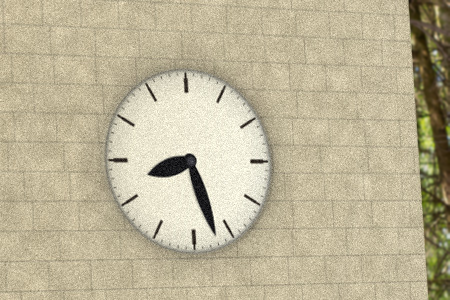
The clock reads 8:27
